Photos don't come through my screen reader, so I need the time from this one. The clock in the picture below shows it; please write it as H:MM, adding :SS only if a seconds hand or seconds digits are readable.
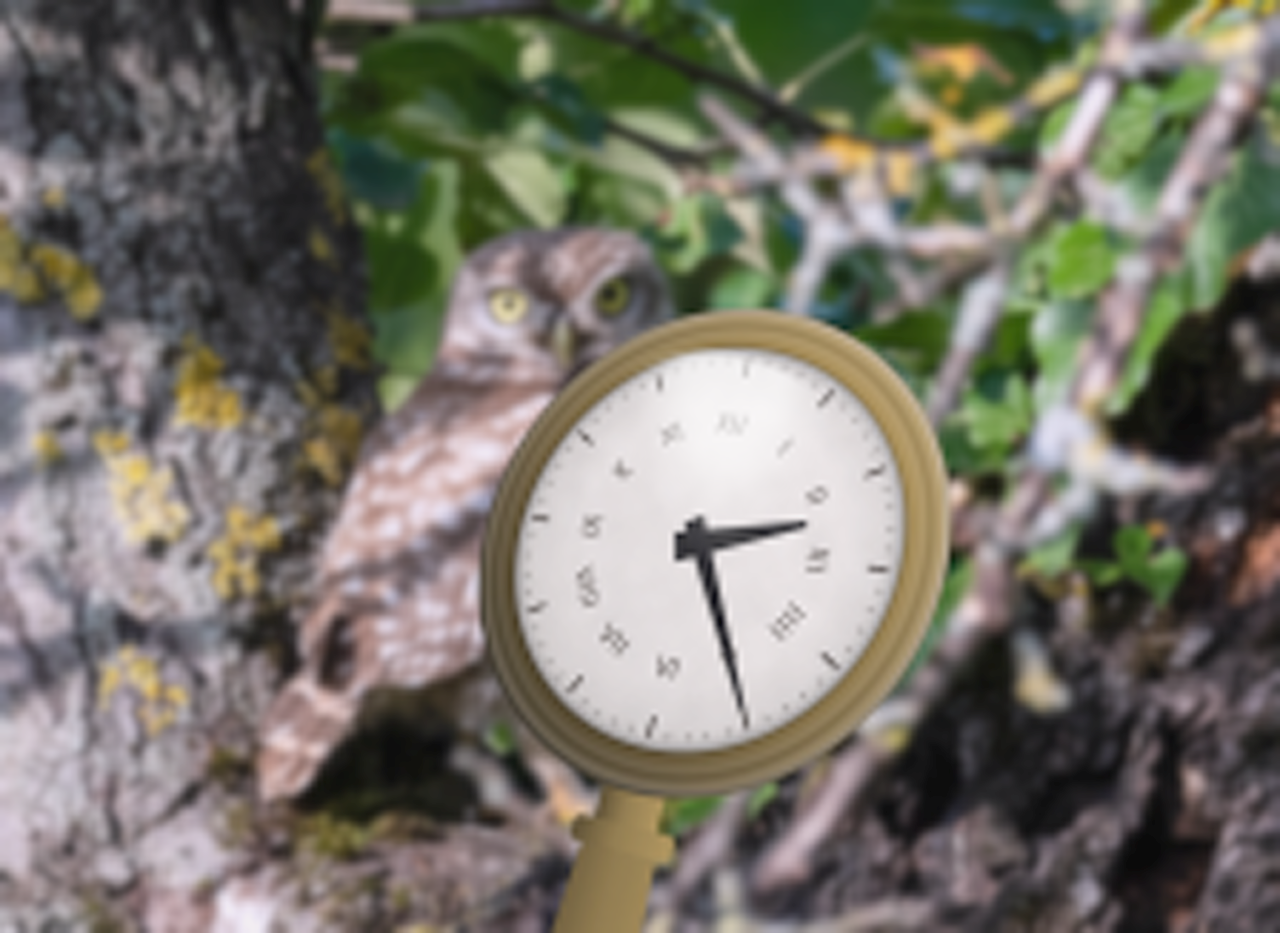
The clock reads 2:25
